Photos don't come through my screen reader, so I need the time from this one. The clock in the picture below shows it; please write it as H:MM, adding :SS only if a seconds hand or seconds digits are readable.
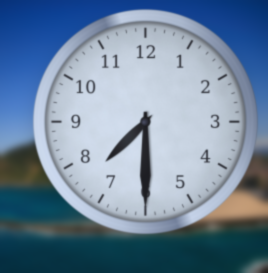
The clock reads 7:30
